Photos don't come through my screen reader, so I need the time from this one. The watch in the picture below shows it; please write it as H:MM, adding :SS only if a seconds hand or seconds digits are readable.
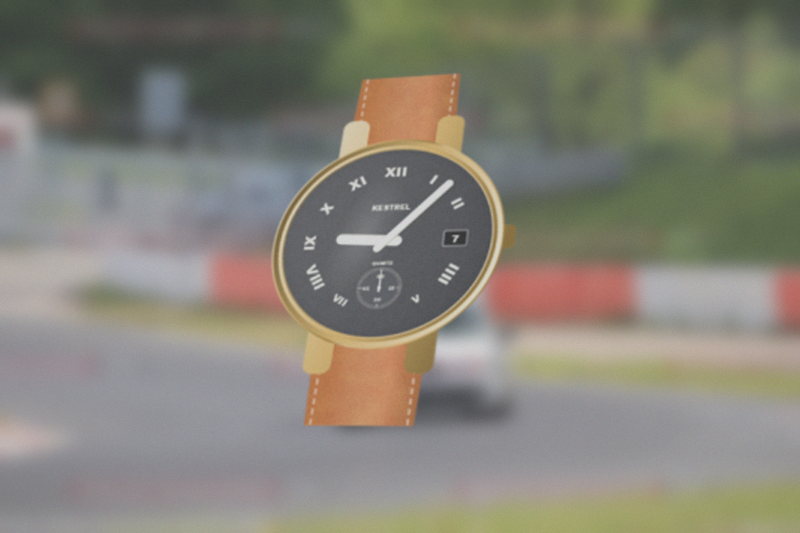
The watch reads 9:07
